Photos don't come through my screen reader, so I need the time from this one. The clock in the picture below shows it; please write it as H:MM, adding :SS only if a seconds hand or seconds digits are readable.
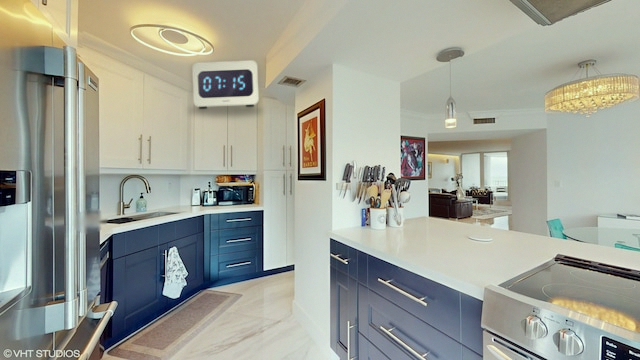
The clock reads 7:15
